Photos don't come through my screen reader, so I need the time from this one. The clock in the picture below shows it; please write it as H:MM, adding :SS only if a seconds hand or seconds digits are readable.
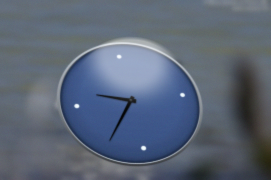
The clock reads 9:36
